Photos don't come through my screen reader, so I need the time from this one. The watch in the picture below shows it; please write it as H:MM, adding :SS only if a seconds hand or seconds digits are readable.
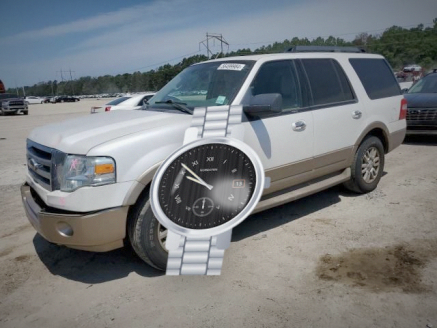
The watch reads 9:52
